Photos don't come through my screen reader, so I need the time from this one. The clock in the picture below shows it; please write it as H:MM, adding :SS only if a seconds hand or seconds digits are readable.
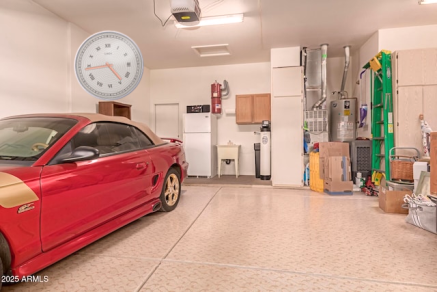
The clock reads 4:44
